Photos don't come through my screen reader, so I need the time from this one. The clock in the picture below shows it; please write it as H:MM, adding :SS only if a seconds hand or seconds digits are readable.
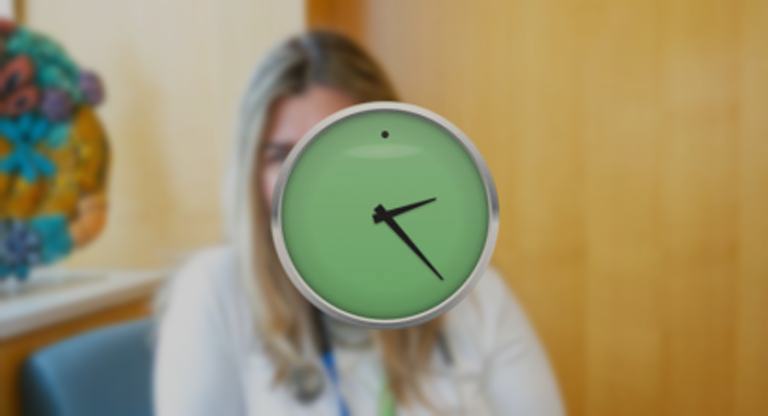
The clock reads 2:23
